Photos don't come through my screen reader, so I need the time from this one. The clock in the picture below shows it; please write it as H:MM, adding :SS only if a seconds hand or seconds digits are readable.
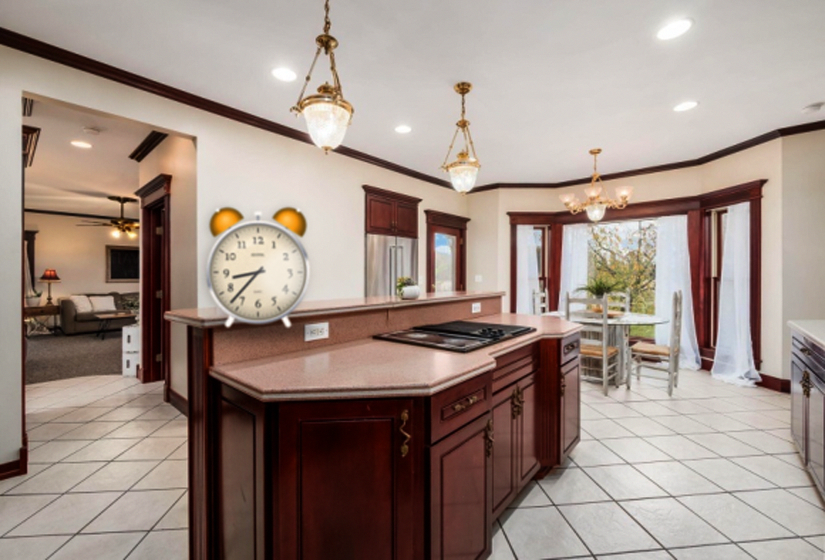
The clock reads 8:37
